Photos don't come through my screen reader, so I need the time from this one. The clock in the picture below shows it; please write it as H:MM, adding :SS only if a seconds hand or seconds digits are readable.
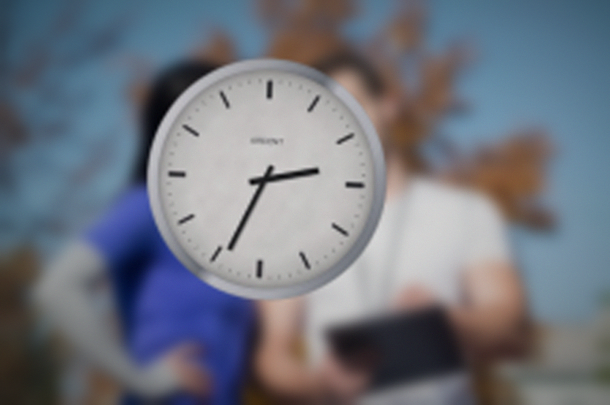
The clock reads 2:34
